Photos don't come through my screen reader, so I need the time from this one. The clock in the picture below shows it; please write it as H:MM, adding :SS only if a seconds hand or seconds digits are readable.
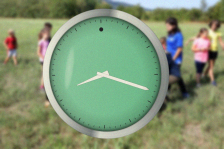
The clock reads 8:18
